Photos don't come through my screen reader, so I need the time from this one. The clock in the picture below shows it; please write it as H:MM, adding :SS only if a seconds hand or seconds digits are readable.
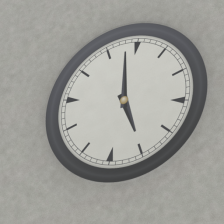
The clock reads 4:58
